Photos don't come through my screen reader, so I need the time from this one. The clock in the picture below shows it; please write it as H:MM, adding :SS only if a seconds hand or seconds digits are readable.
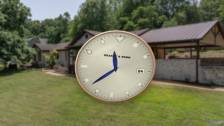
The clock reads 11:38
